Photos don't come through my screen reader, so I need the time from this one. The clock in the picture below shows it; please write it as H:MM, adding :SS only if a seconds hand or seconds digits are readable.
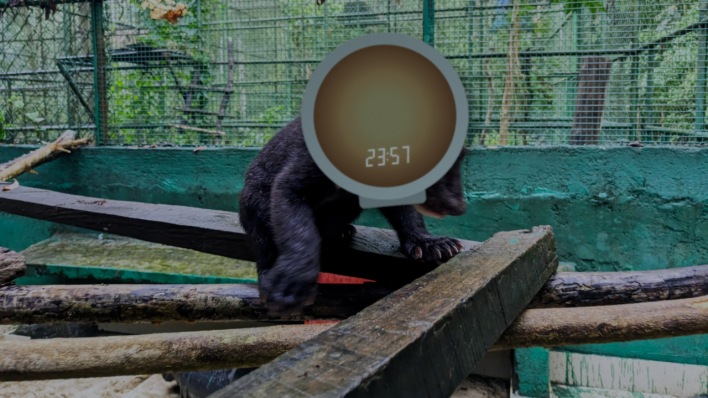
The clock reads 23:57
